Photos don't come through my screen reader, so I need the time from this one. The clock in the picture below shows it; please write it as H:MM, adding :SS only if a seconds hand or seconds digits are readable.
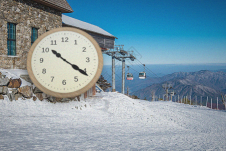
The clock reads 10:21
